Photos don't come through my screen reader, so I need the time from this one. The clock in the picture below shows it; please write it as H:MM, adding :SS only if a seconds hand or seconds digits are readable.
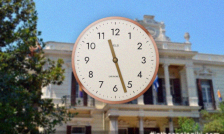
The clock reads 11:27
